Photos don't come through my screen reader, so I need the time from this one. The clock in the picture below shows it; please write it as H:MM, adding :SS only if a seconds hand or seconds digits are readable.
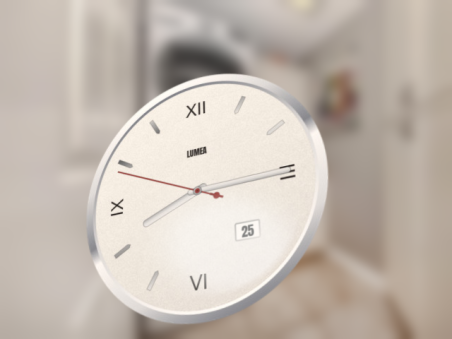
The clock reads 8:14:49
